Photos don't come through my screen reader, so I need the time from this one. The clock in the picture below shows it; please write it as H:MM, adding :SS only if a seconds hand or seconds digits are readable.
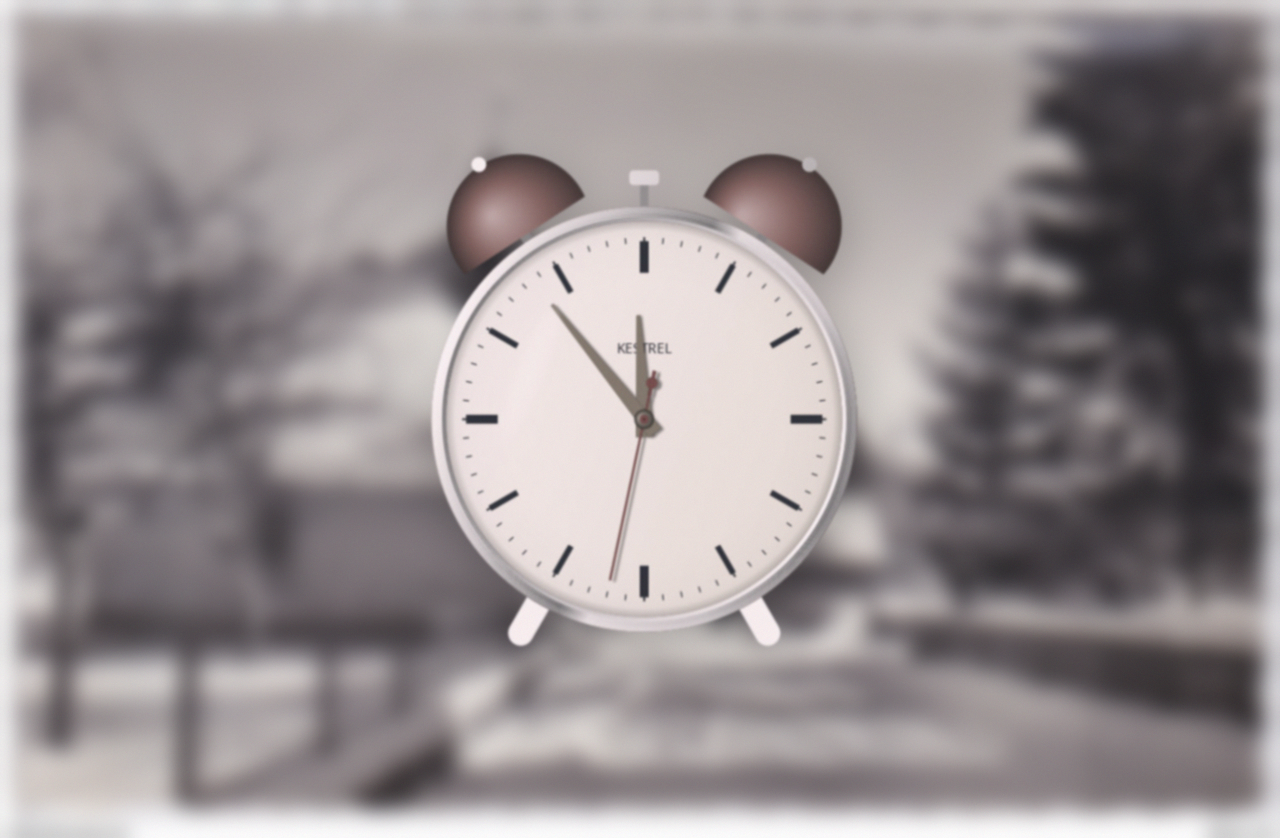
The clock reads 11:53:32
